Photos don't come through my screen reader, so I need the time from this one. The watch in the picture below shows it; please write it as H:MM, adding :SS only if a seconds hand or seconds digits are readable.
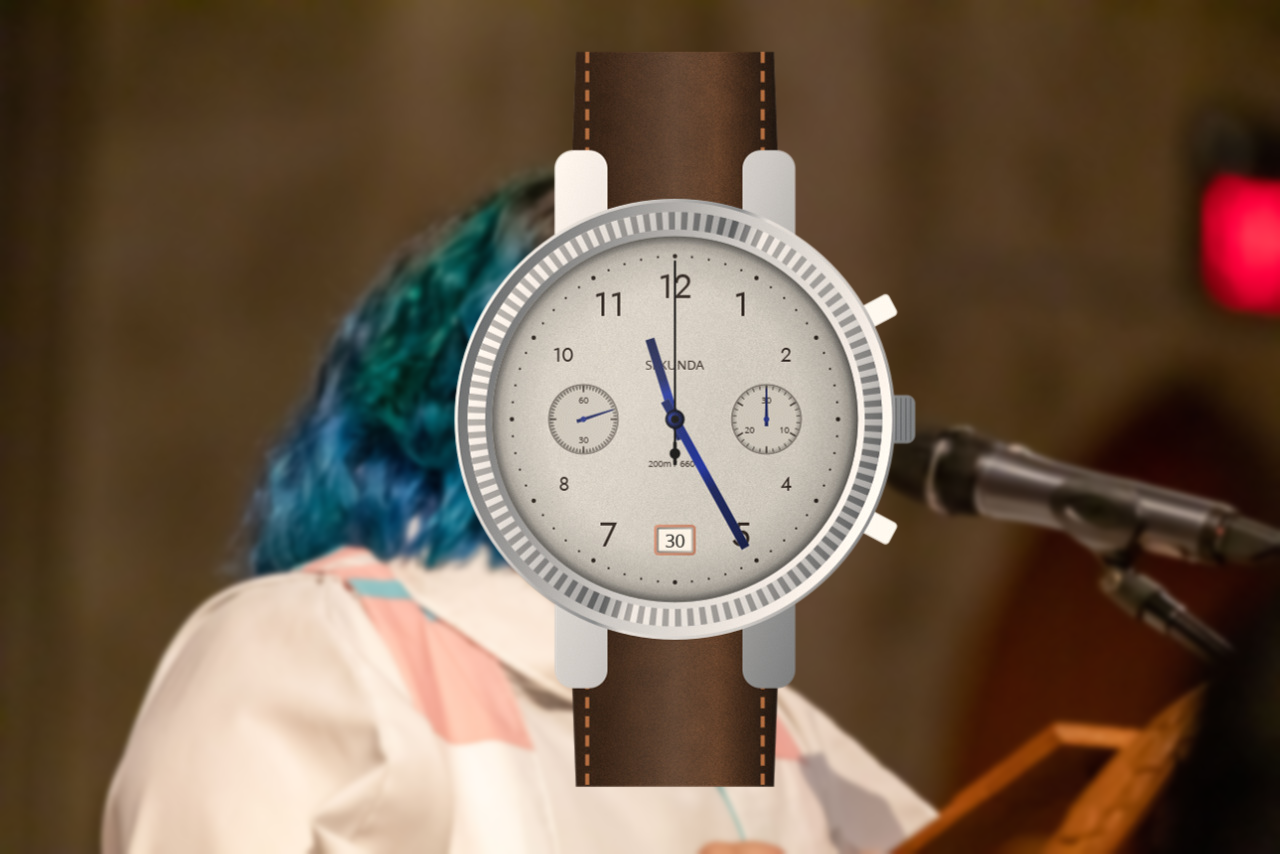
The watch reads 11:25:12
